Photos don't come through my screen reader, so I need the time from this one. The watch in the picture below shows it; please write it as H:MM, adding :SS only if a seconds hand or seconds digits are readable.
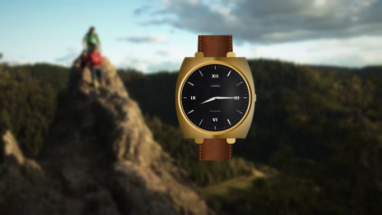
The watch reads 8:15
